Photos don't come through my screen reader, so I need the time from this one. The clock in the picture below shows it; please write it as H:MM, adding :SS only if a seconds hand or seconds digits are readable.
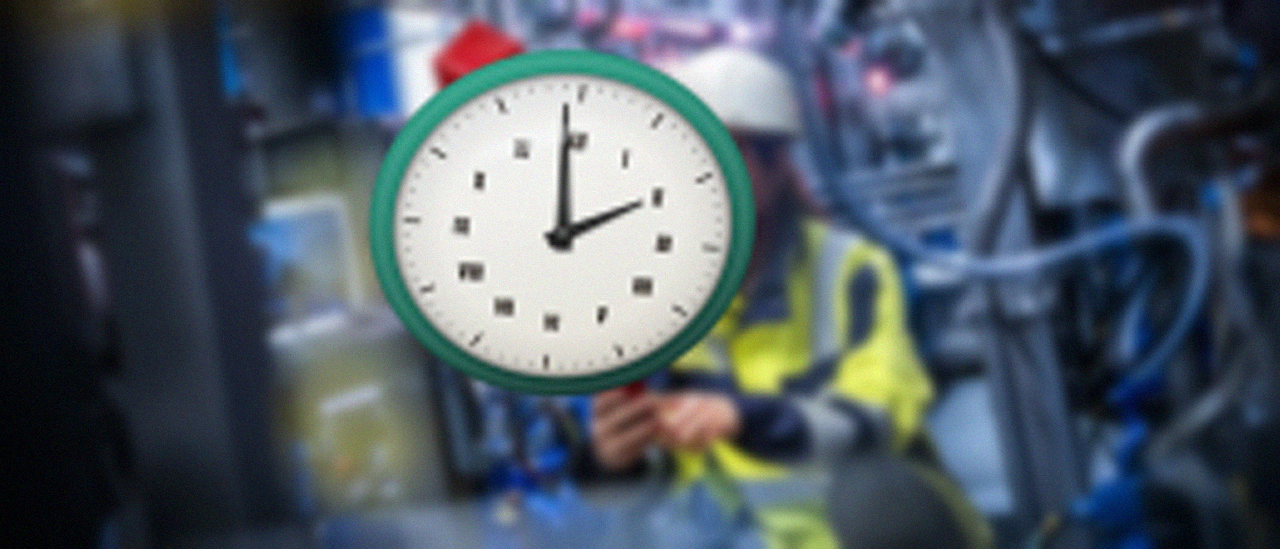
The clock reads 1:59
